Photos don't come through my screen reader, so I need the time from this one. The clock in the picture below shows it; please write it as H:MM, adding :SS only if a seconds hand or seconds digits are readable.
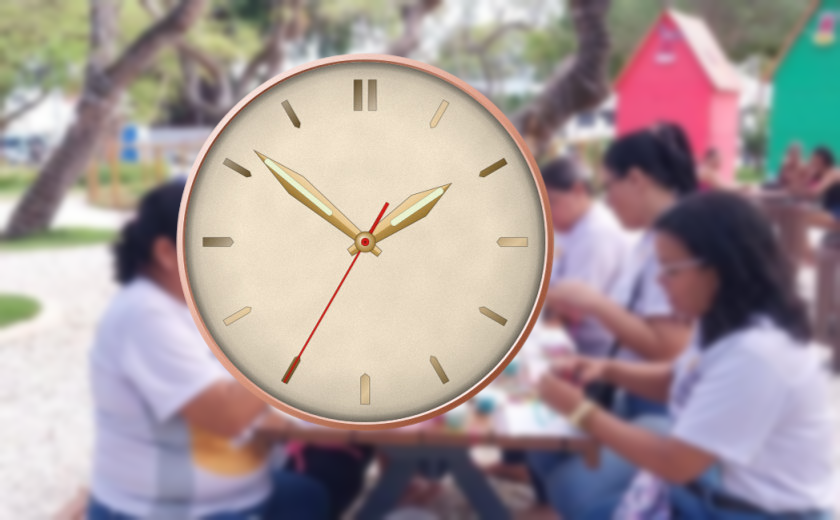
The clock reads 1:51:35
